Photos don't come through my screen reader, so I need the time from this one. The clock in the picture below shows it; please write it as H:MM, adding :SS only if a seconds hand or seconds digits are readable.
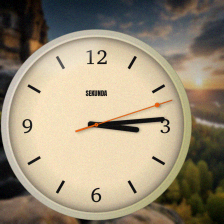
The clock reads 3:14:12
